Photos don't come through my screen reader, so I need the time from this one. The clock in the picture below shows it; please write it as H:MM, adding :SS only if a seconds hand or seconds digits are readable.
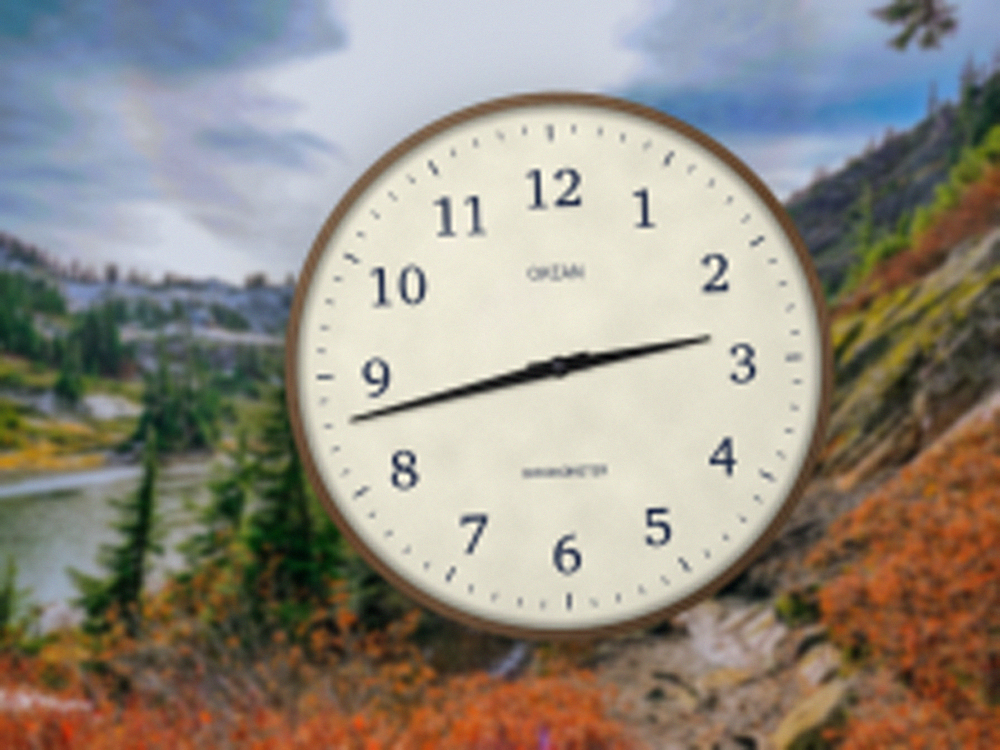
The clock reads 2:43
